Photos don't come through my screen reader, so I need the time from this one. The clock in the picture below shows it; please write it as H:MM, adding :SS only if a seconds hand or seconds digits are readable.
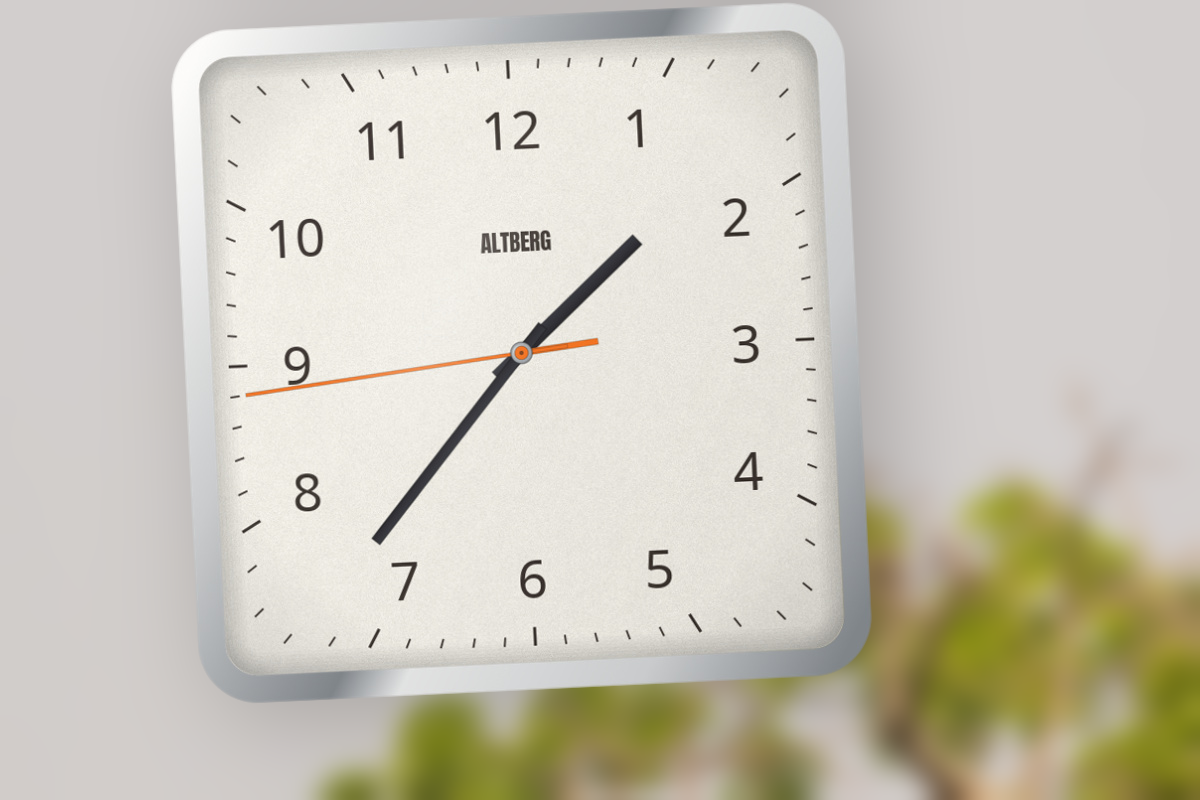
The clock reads 1:36:44
